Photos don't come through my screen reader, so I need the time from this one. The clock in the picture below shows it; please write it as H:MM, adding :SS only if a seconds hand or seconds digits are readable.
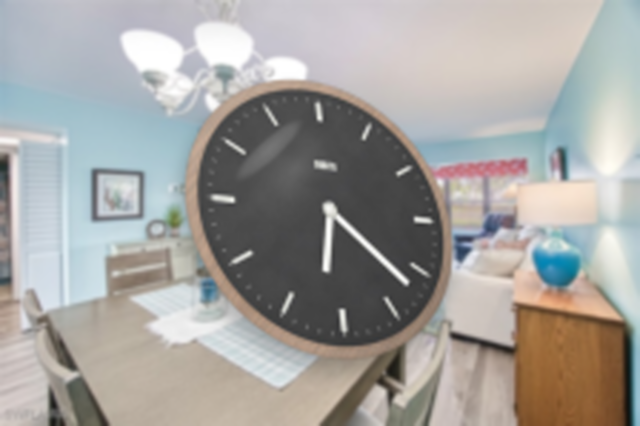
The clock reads 6:22
